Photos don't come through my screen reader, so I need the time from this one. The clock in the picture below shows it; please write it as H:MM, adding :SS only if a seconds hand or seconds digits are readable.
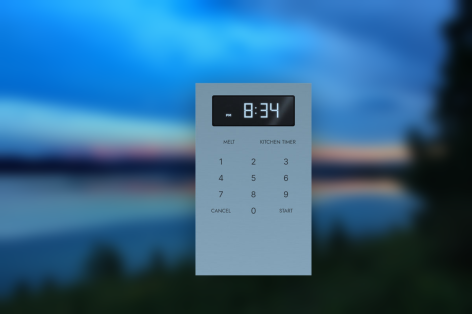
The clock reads 8:34
